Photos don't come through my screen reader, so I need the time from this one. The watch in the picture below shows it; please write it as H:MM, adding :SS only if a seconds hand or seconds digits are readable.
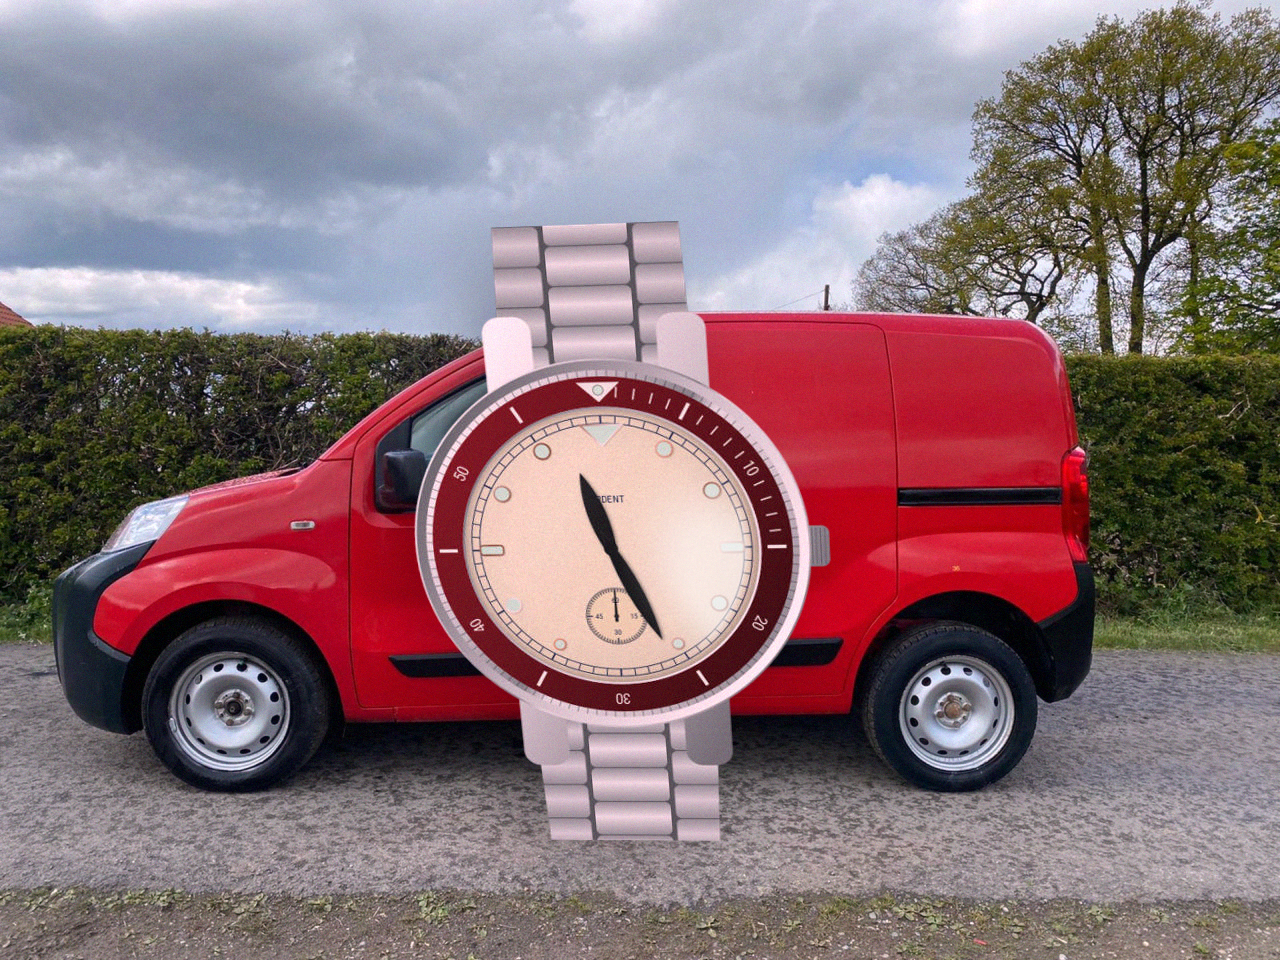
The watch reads 11:26
